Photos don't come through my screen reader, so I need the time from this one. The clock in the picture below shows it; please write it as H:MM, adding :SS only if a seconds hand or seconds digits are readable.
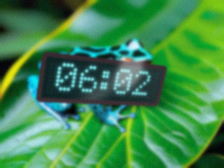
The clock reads 6:02
